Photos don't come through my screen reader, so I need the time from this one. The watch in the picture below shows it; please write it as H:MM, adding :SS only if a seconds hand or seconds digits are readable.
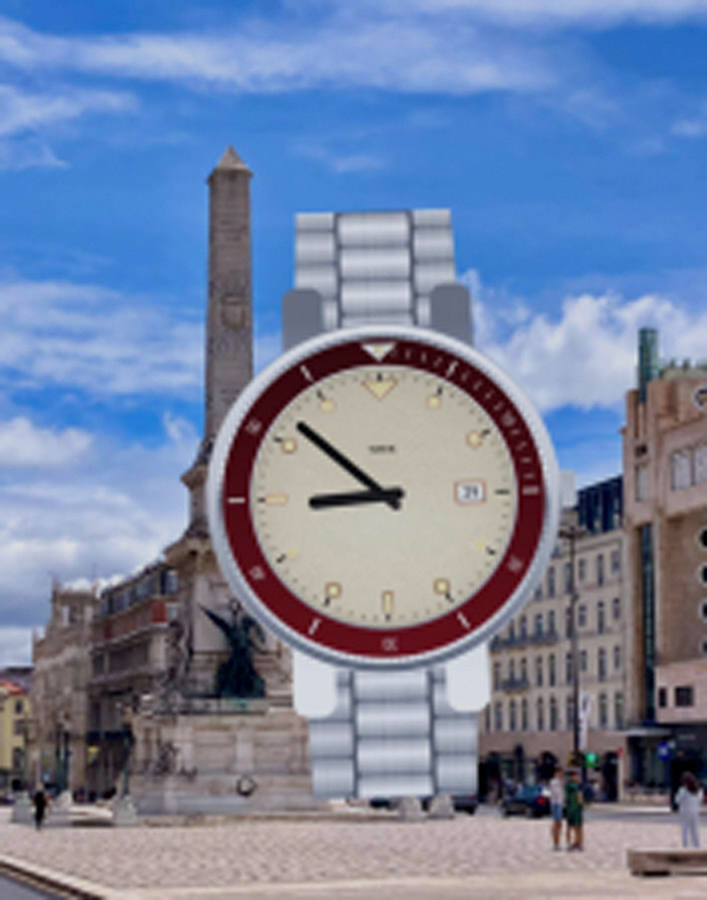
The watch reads 8:52
